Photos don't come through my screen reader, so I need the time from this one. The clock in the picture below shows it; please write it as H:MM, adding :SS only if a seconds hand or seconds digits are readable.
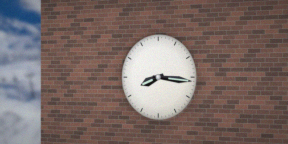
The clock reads 8:16
